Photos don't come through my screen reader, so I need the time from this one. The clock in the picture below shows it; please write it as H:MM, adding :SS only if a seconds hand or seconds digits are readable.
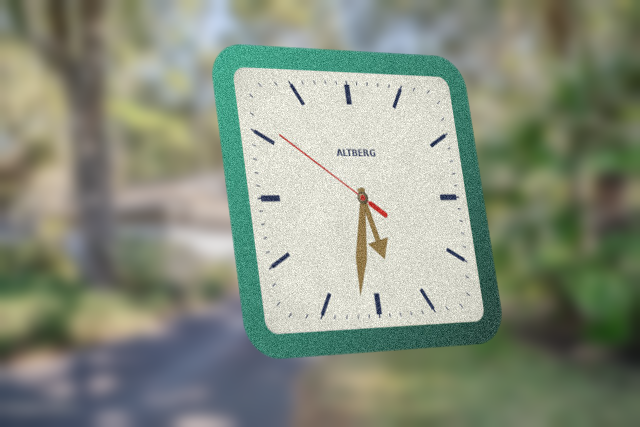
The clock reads 5:31:51
